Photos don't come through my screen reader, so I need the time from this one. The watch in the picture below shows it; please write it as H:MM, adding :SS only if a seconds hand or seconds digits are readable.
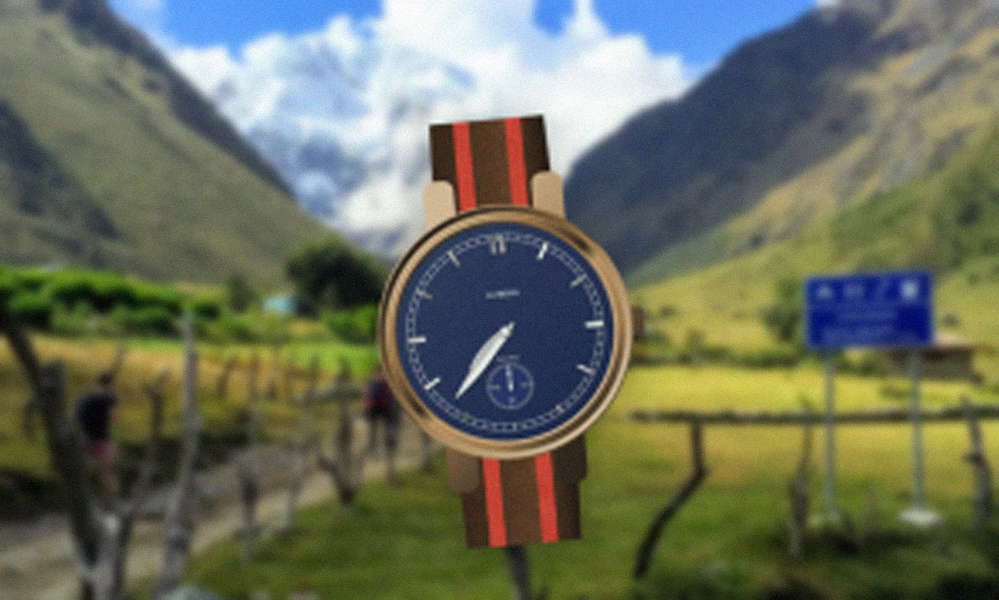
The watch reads 7:37
